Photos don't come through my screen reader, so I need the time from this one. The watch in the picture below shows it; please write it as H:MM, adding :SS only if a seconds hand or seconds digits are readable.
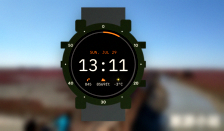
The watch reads 13:11
